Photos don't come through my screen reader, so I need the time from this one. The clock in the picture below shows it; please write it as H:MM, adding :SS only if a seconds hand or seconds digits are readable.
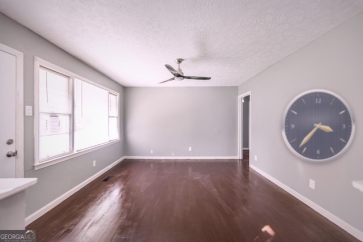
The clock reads 3:37
